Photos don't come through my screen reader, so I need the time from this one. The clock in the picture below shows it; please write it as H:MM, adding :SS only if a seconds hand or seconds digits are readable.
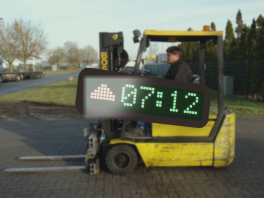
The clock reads 7:12
